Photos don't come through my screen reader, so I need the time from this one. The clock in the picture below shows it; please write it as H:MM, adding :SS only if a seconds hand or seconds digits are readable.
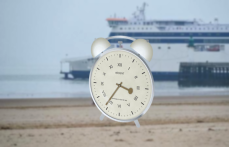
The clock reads 3:36
